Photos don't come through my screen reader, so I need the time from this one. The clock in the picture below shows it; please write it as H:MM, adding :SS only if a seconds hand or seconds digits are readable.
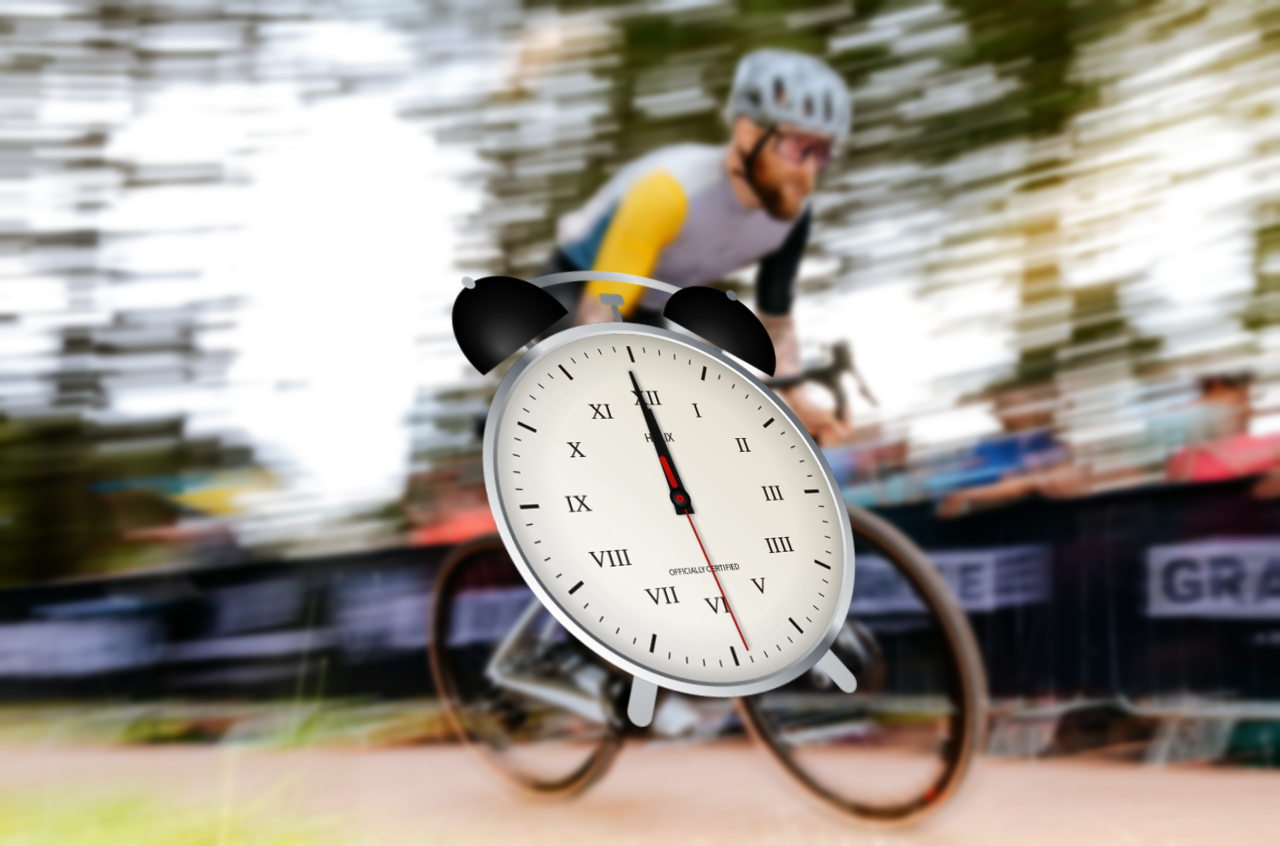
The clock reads 11:59:29
